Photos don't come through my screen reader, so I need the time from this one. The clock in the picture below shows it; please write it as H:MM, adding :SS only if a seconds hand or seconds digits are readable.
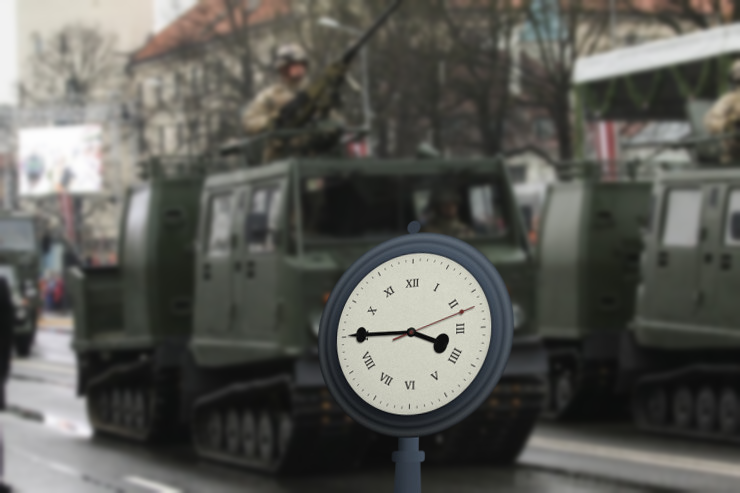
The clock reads 3:45:12
